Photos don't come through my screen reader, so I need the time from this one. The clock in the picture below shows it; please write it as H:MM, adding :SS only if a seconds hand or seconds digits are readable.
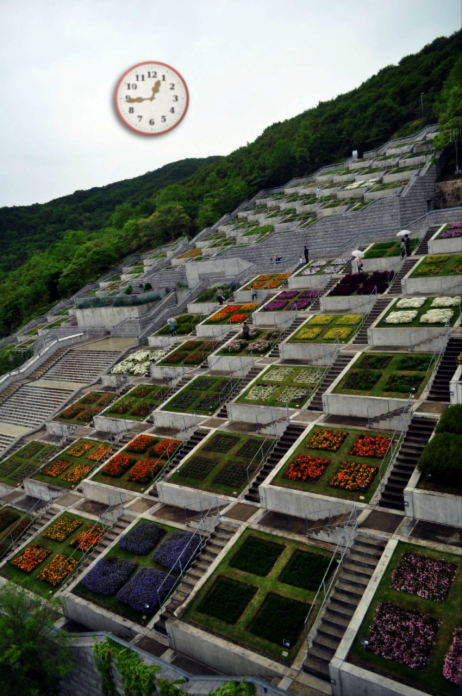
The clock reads 12:44
